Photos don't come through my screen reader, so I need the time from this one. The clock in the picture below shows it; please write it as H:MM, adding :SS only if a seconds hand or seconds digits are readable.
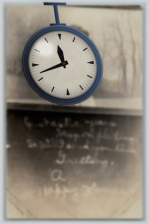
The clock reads 11:42
